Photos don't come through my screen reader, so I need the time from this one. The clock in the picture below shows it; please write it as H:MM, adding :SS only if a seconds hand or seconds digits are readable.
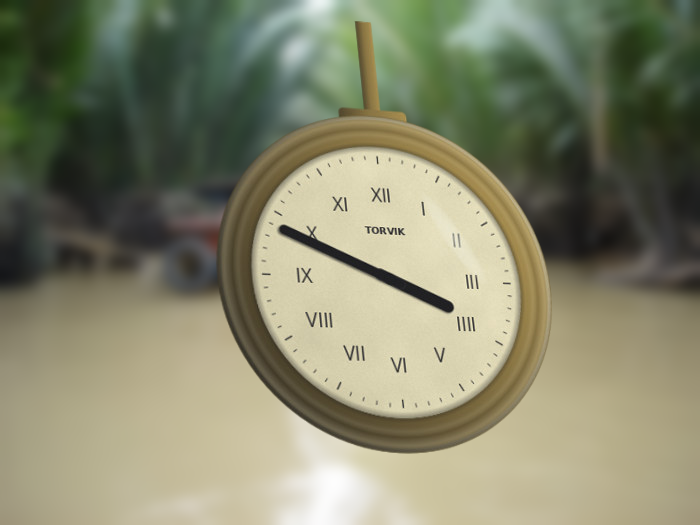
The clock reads 3:49
